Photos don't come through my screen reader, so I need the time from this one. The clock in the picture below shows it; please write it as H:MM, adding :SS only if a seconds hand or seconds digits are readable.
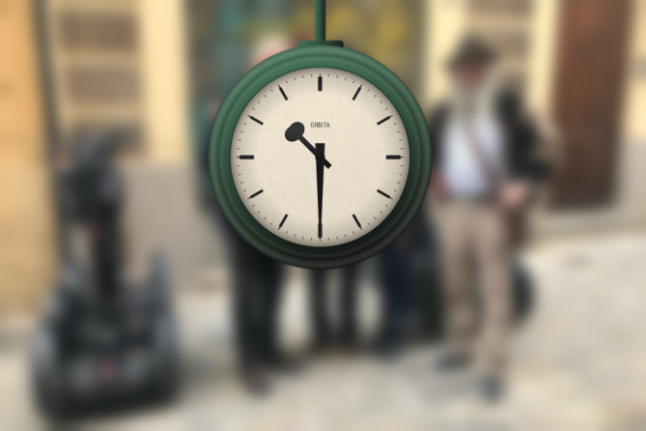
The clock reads 10:30
